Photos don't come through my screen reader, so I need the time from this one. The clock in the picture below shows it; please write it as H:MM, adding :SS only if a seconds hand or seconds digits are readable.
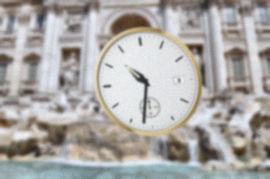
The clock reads 10:32
